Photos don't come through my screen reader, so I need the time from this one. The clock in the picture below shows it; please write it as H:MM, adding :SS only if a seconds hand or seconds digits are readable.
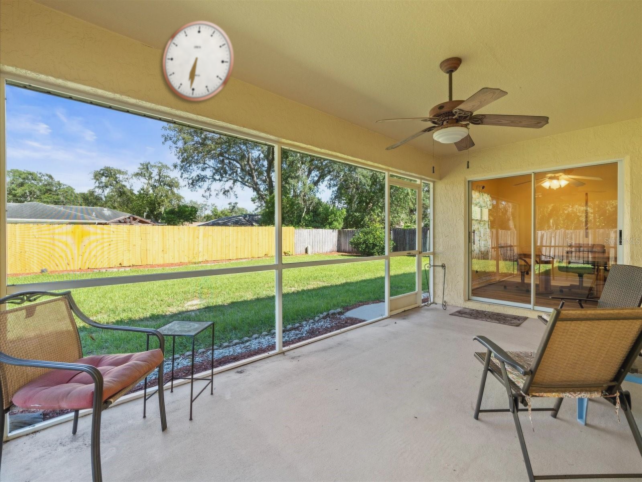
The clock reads 6:31
